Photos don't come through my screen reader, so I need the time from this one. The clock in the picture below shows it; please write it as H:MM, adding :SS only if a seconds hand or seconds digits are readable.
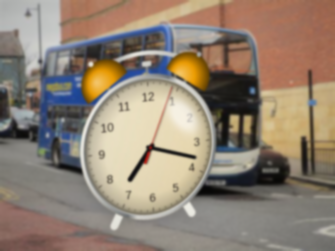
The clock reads 7:18:04
